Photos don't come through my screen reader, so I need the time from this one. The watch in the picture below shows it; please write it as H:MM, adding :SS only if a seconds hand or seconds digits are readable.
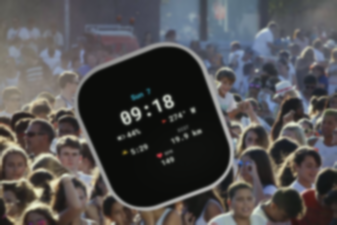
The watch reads 9:18
